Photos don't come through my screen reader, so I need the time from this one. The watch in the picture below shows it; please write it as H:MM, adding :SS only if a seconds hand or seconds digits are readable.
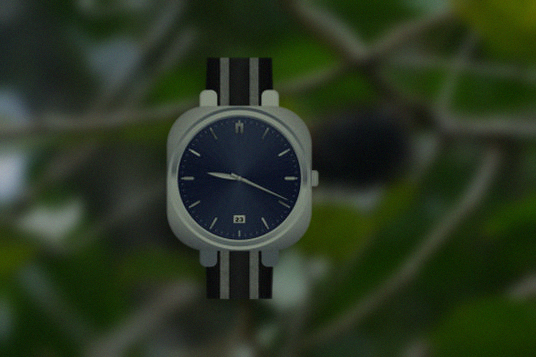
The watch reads 9:19
